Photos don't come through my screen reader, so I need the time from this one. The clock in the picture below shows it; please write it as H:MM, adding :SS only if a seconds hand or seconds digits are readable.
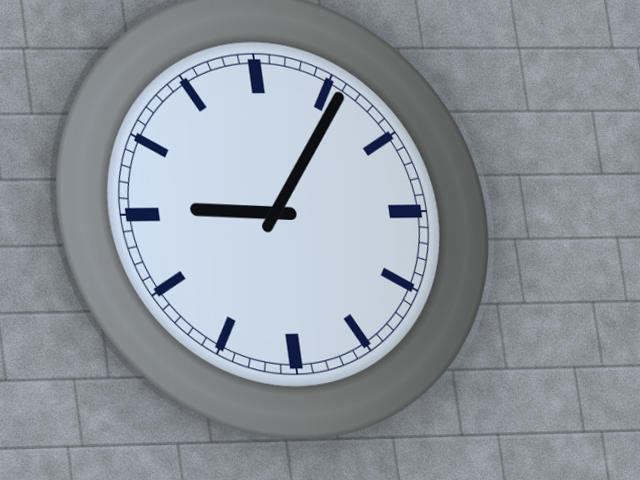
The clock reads 9:06
